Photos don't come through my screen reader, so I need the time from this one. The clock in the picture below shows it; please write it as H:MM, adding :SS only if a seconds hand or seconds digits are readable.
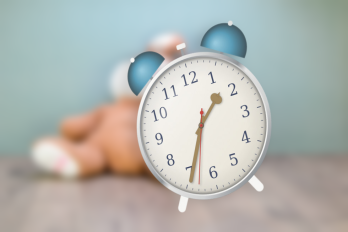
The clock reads 1:34:33
